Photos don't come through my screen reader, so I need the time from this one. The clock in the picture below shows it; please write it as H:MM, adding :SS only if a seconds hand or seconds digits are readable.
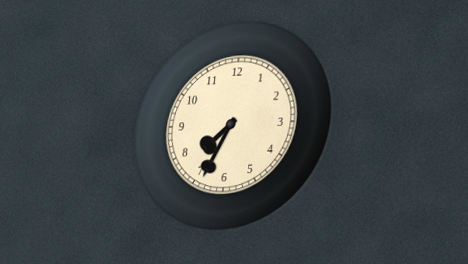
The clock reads 7:34
